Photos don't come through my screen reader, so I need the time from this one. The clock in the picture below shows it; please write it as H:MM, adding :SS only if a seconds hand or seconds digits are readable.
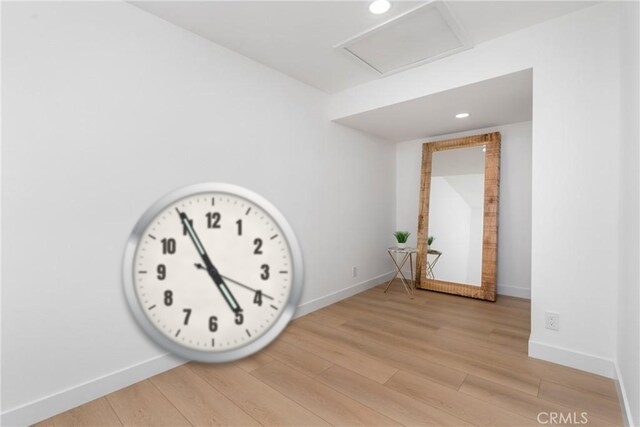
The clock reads 4:55:19
